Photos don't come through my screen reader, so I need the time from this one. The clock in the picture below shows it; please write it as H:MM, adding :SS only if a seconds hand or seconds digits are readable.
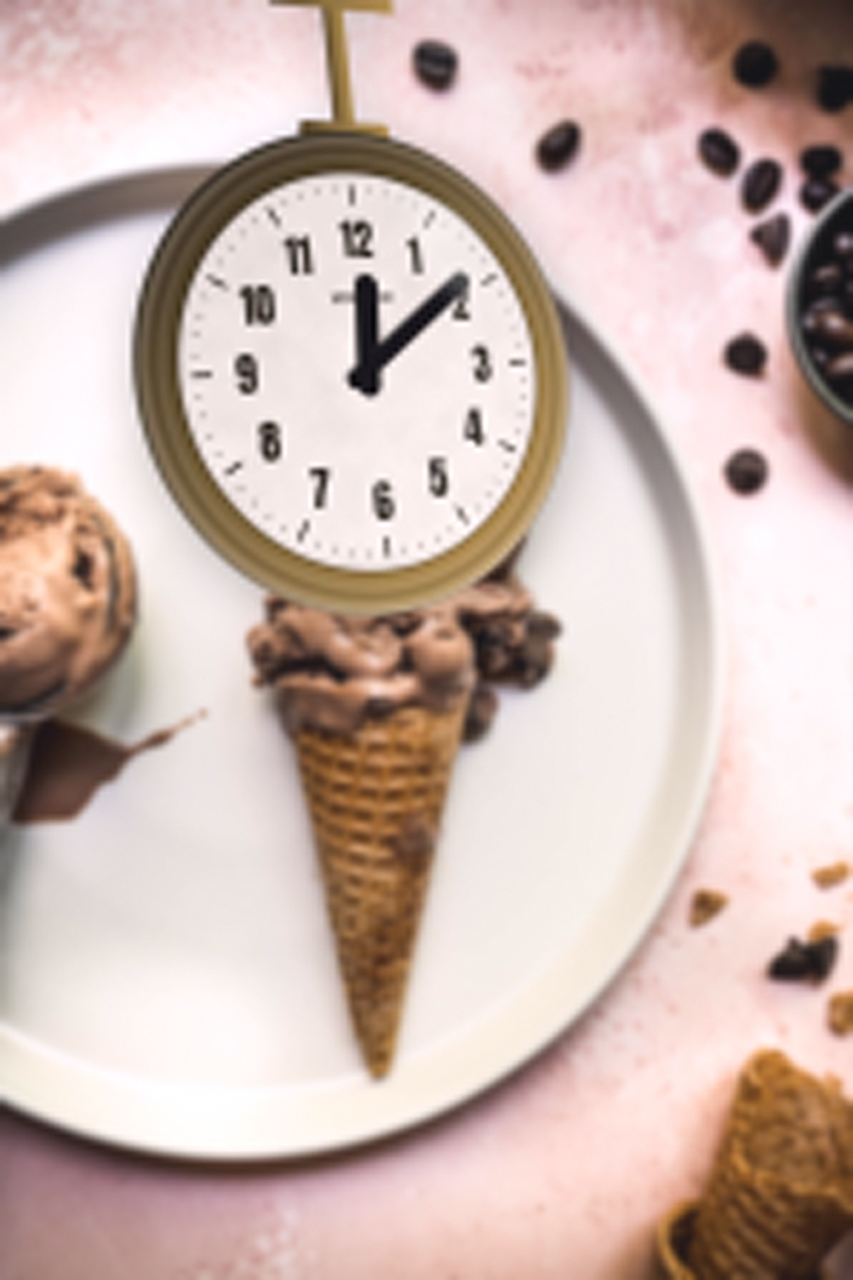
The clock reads 12:09
